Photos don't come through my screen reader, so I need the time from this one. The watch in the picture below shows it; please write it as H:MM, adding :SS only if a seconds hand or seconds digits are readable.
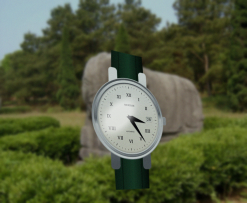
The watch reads 3:24
